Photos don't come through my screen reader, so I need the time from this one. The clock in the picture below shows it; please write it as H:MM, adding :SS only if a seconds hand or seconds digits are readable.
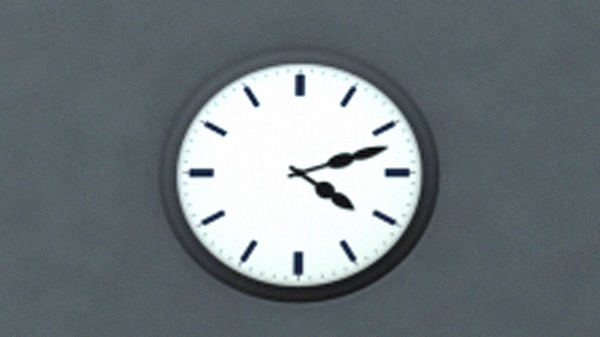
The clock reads 4:12
